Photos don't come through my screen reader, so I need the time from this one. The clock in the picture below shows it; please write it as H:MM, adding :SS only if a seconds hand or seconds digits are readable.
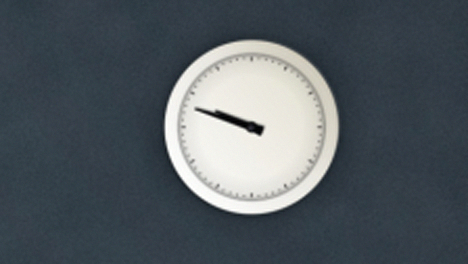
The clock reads 9:48
